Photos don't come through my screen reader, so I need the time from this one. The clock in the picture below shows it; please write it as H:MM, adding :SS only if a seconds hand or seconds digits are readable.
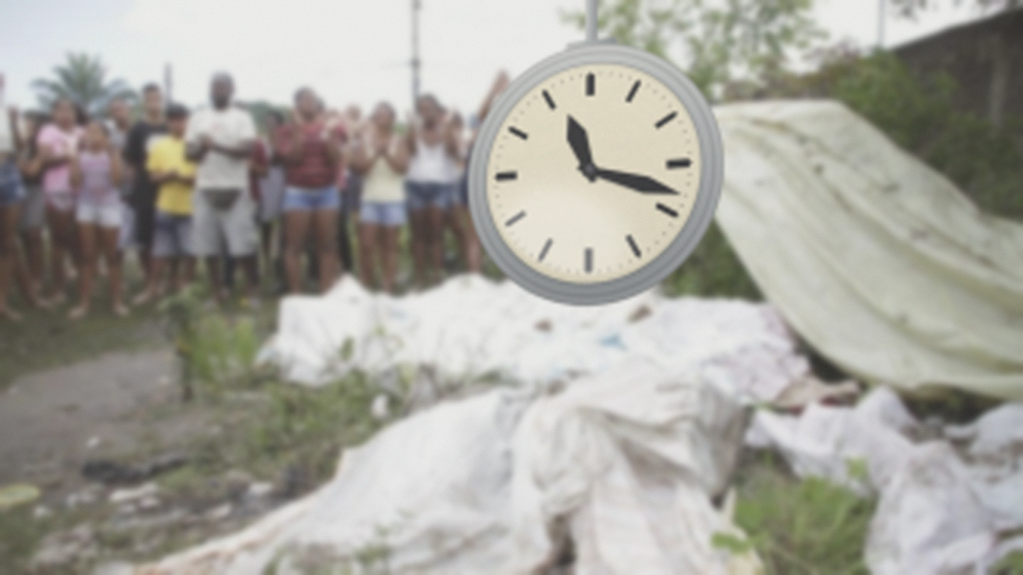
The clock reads 11:18
